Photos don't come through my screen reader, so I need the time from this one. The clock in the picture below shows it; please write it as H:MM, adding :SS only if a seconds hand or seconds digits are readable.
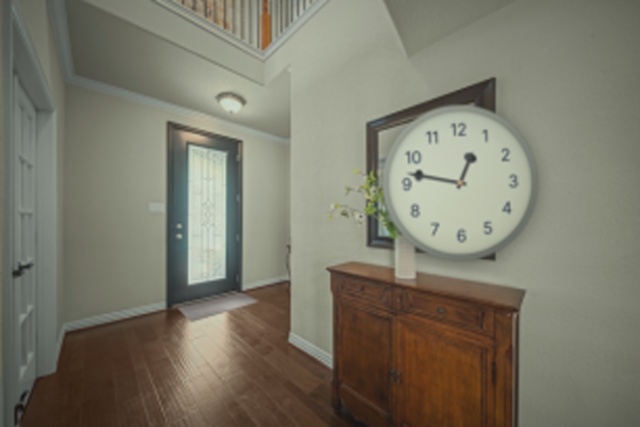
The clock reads 12:47
